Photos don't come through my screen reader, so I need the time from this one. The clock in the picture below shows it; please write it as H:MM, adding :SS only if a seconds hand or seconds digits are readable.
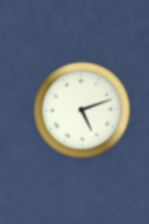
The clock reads 5:12
